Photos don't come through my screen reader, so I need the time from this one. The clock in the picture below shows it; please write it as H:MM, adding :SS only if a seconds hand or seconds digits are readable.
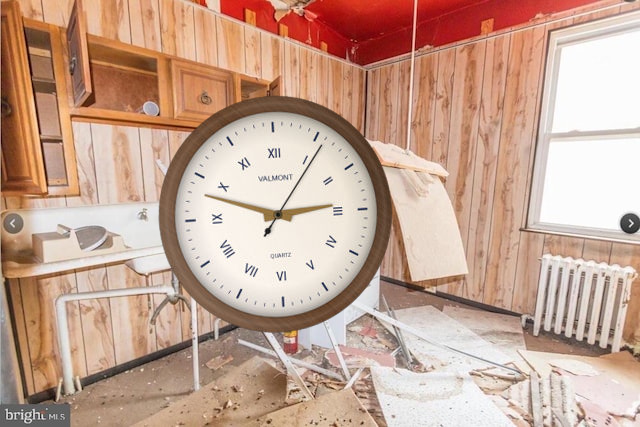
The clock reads 2:48:06
